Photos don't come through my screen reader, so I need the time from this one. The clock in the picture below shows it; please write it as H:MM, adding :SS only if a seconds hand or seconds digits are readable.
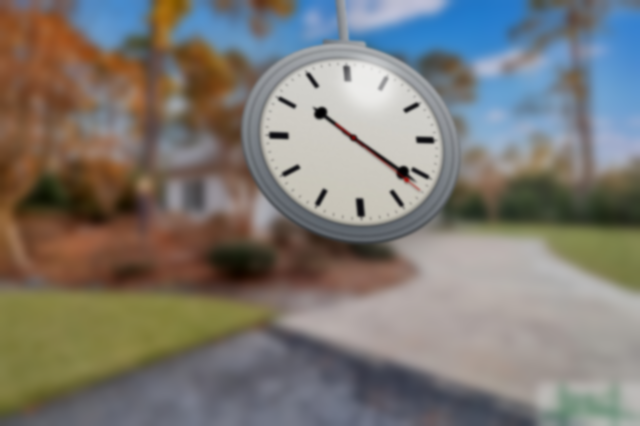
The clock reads 10:21:22
